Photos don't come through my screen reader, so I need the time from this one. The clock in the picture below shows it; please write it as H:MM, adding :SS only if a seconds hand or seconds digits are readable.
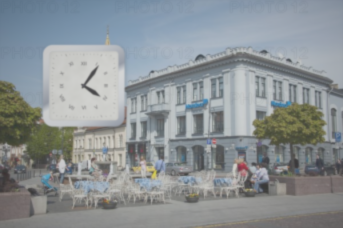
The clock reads 4:06
